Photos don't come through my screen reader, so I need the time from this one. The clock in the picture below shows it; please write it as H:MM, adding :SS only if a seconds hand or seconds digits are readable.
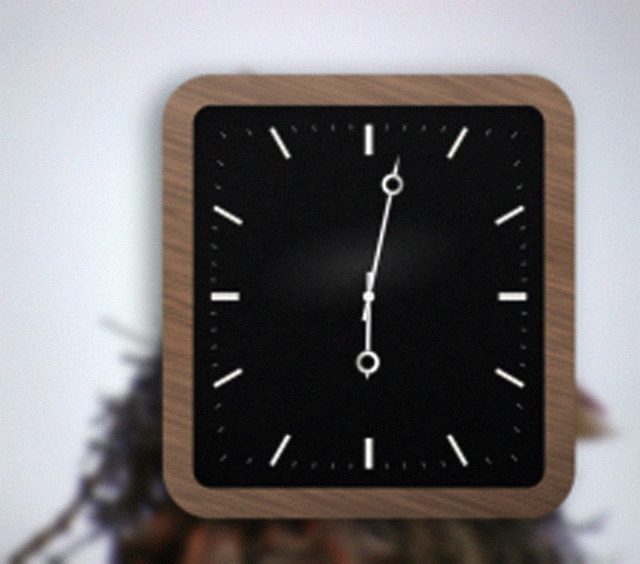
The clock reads 6:02
